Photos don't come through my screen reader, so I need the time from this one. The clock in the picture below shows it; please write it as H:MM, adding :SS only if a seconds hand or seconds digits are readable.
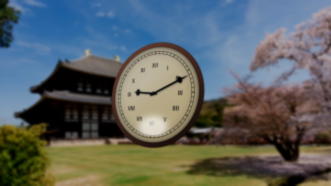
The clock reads 9:11
